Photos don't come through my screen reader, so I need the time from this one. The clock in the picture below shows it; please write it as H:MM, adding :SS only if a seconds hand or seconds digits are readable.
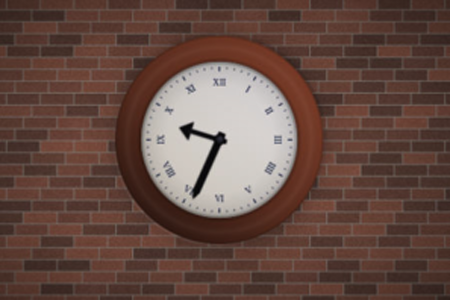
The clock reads 9:34
